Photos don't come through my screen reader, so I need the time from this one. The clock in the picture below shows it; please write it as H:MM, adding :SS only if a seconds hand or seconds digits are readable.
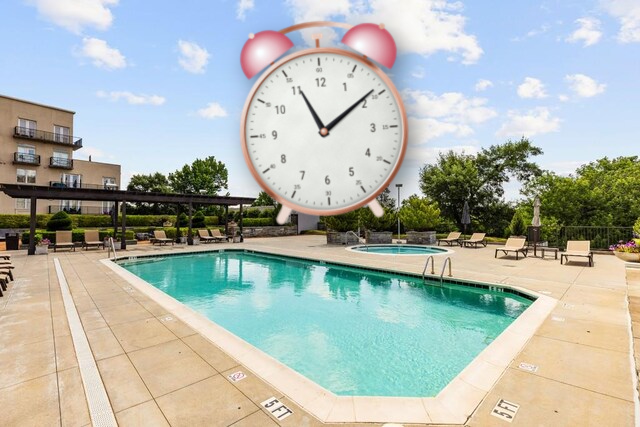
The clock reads 11:09
